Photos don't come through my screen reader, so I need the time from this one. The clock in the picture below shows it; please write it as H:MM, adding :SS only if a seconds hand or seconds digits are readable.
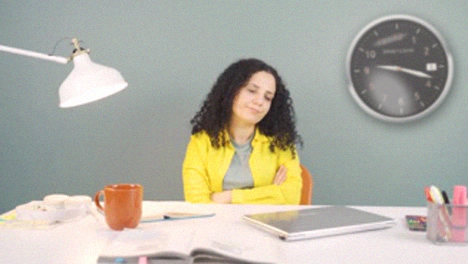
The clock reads 9:18
